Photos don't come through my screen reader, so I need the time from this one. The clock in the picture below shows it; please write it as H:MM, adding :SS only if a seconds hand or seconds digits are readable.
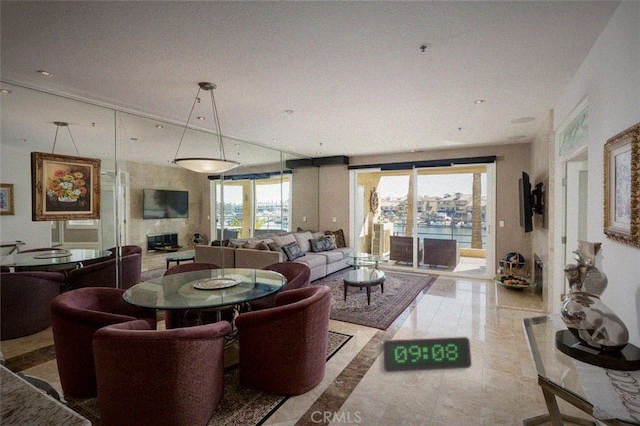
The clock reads 9:08
